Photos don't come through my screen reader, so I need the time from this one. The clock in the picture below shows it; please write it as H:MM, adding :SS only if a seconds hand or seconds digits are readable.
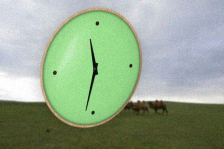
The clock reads 11:32
